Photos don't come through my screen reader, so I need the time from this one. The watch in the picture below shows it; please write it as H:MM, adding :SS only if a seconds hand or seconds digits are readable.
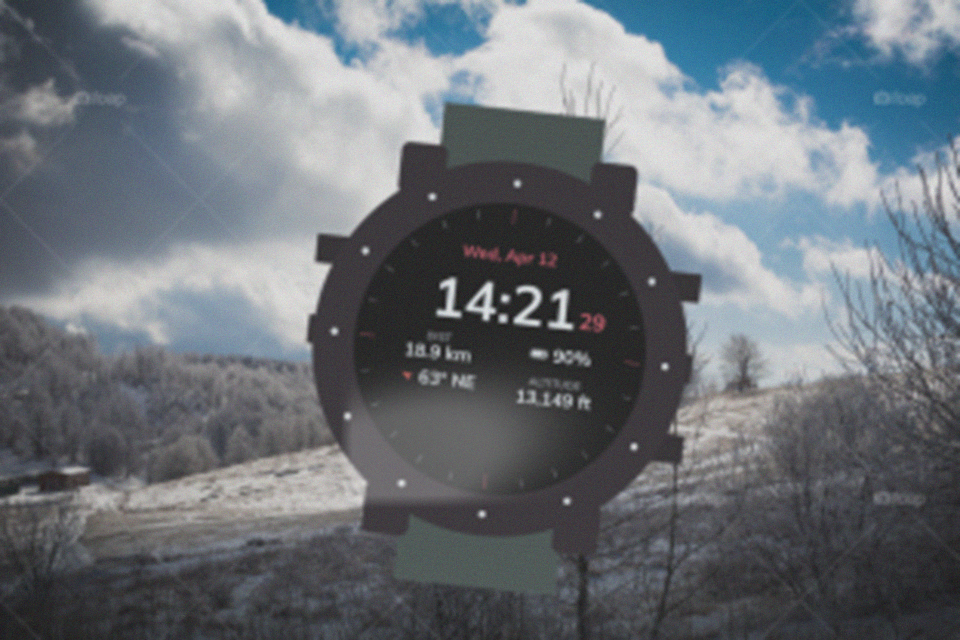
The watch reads 14:21
